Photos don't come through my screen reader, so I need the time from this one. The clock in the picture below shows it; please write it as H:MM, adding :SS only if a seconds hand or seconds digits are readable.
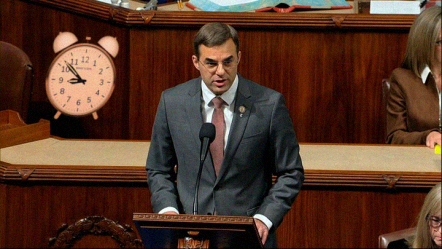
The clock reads 8:52
